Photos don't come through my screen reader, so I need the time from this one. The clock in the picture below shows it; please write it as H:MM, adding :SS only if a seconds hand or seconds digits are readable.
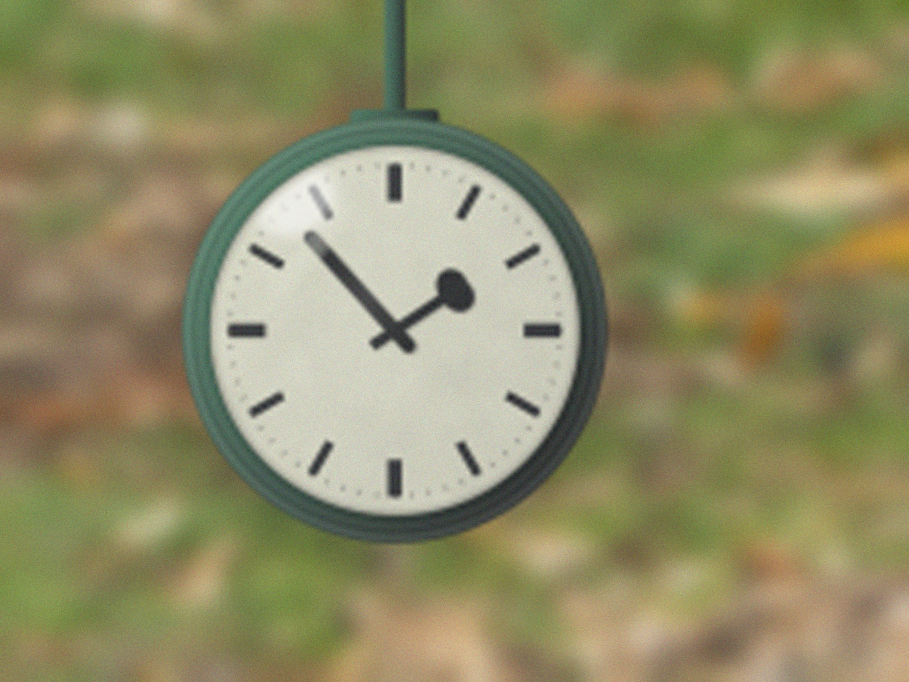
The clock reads 1:53
